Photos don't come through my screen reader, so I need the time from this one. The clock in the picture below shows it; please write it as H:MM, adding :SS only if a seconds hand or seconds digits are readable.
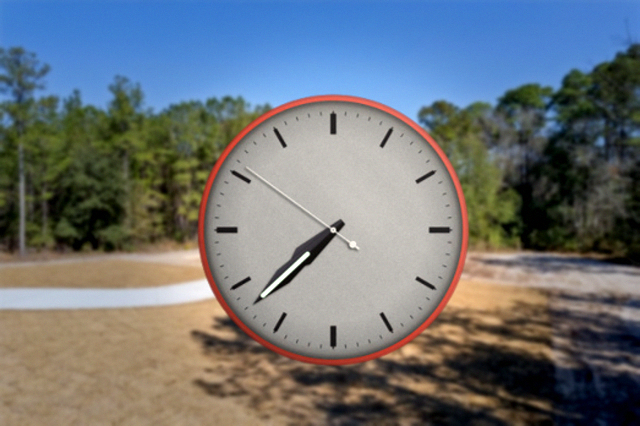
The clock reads 7:37:51
